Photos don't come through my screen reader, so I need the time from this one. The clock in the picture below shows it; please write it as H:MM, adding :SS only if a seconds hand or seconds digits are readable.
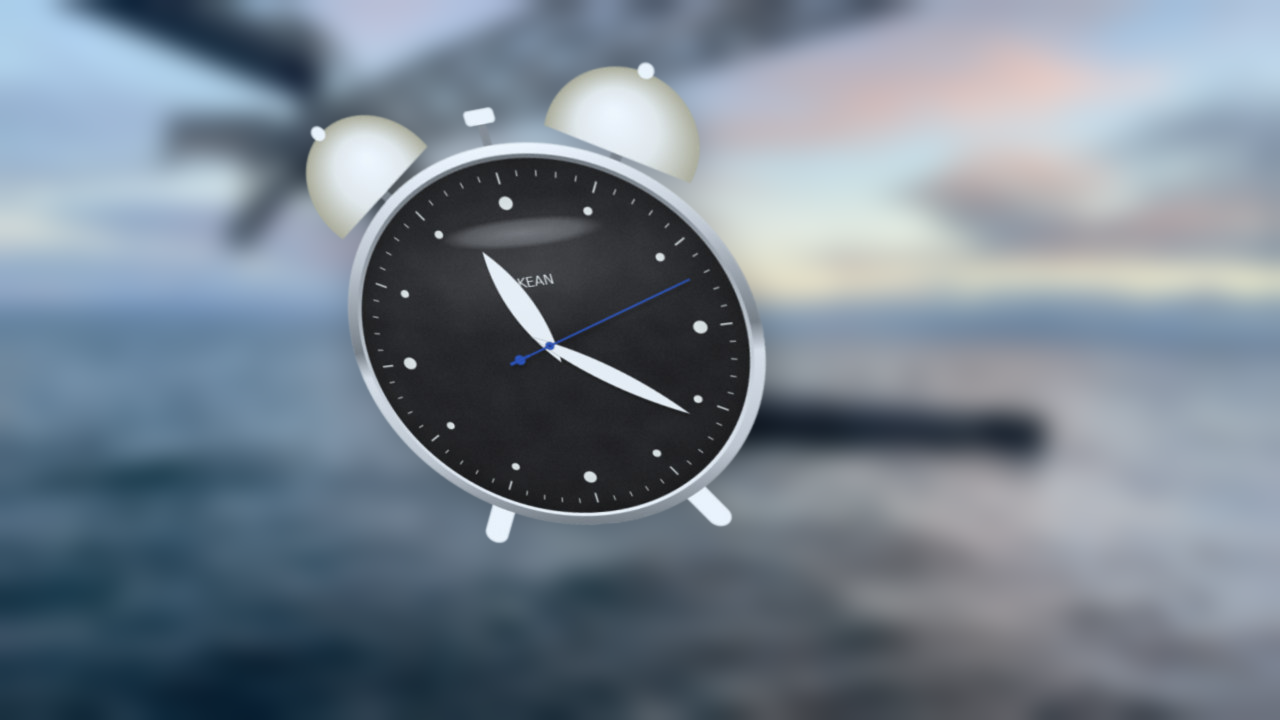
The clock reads 11:21:12
